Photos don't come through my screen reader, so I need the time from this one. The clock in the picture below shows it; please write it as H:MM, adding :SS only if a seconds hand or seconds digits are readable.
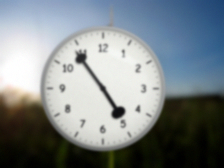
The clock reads 4:54
